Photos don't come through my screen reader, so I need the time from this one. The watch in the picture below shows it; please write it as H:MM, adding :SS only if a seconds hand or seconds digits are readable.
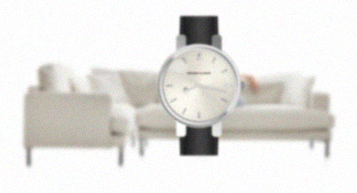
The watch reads 8:17
